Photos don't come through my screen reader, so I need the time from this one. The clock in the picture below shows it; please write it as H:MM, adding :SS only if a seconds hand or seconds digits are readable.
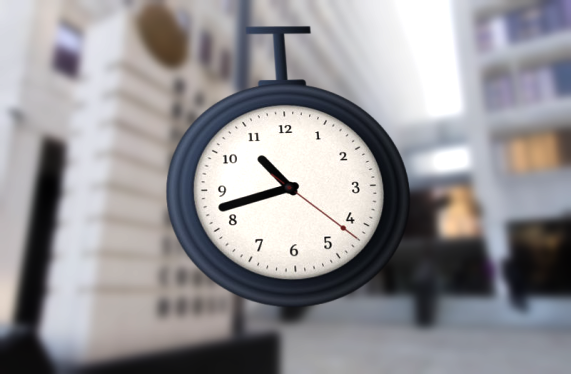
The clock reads 10:42:22
